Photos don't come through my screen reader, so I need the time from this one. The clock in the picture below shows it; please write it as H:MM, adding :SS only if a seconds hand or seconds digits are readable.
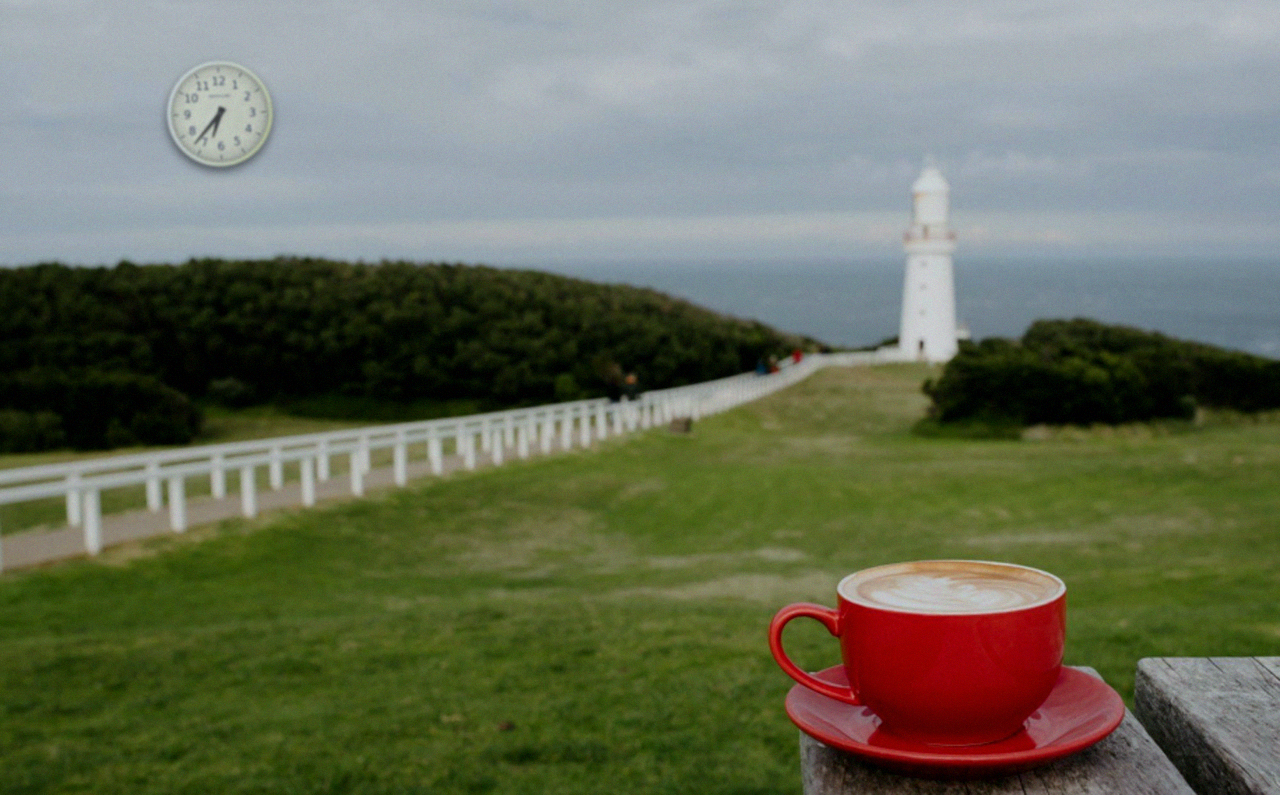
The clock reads 6:37
